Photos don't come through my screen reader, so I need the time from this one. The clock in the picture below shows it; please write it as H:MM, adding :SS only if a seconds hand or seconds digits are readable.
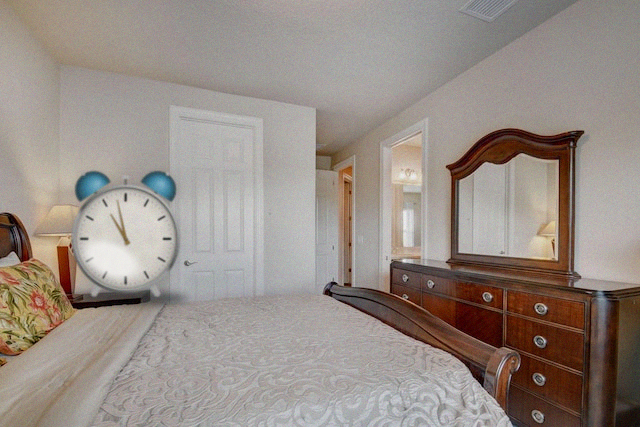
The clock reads 10:58
